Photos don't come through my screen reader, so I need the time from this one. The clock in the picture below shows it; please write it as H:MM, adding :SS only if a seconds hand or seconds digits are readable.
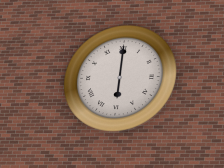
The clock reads 6:00
